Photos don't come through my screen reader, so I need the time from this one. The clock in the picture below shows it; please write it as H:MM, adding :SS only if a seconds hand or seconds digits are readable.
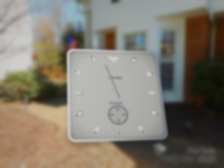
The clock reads 4:57
